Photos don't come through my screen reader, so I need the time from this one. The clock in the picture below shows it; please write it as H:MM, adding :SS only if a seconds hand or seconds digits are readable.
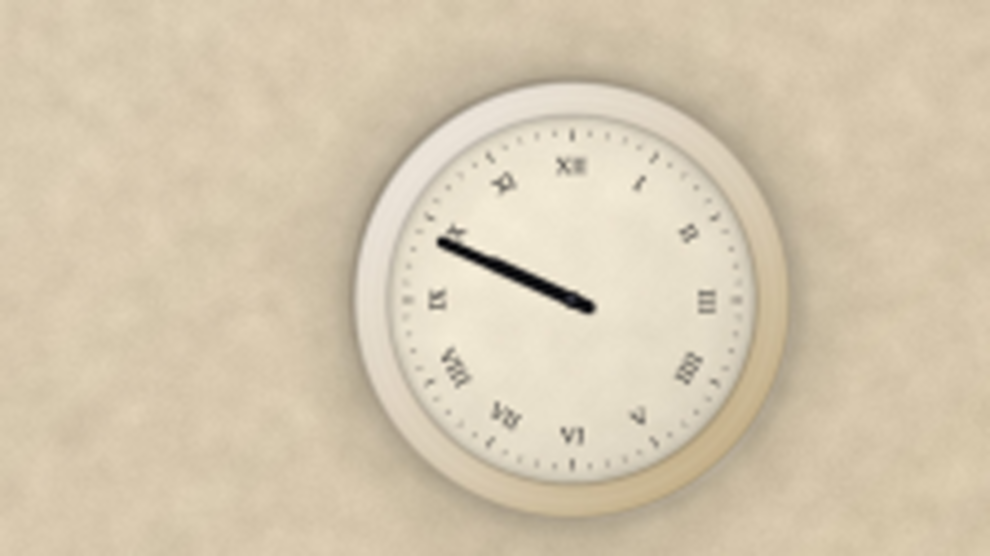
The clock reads 9:49
